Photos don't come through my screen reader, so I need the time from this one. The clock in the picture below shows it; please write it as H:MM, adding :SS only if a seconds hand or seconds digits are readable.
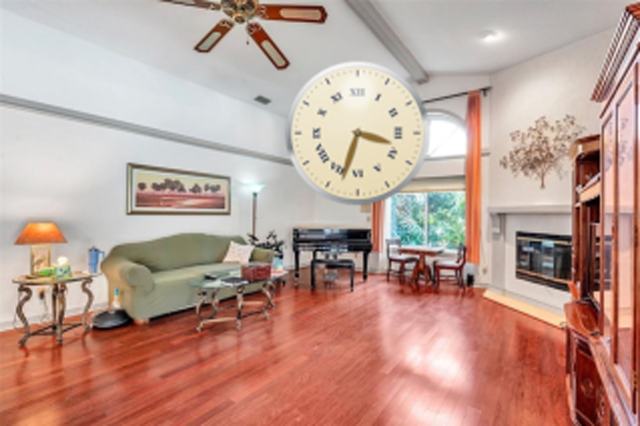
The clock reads 3:33
